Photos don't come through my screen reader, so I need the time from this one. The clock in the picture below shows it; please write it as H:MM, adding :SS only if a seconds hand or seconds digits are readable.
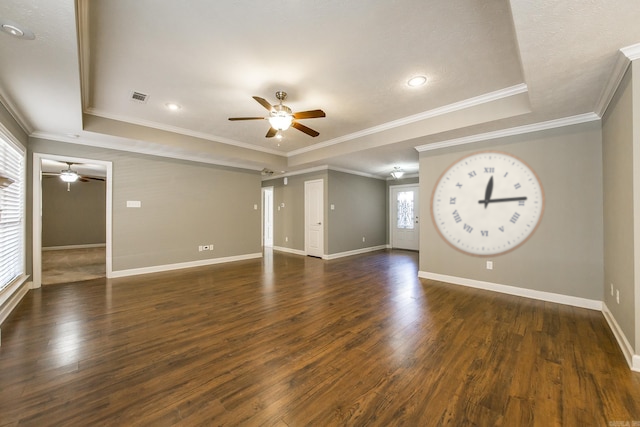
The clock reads 12:14
